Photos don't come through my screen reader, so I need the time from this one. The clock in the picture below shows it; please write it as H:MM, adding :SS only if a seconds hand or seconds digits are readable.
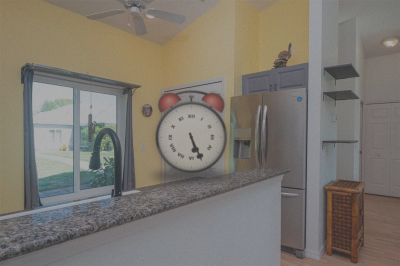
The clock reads 5:26
